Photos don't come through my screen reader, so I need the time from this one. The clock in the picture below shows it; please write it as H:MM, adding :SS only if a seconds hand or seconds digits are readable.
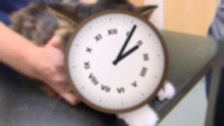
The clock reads 2:06
